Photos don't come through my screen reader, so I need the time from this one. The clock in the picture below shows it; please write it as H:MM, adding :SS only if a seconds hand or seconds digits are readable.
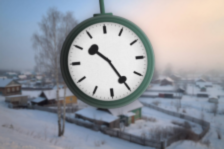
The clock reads 10:25
